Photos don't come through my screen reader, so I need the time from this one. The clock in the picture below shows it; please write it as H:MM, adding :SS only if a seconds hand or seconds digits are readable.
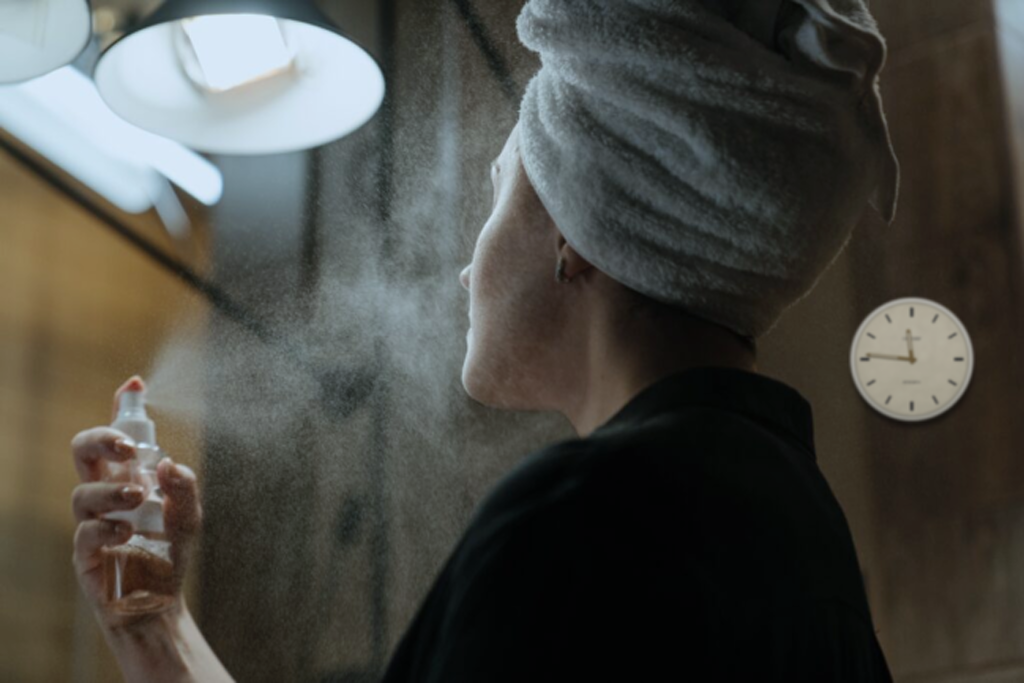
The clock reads 11:46
